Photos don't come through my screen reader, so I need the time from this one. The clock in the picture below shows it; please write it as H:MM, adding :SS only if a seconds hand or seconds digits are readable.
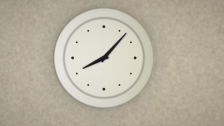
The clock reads 8:07
